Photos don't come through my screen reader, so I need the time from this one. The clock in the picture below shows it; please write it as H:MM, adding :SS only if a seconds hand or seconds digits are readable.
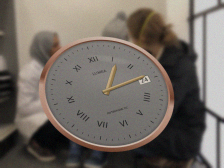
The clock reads 1:14
